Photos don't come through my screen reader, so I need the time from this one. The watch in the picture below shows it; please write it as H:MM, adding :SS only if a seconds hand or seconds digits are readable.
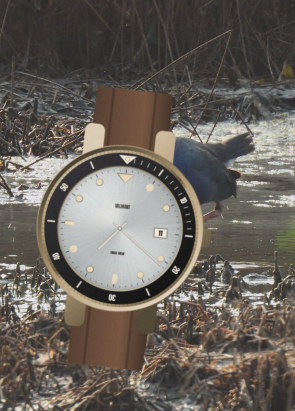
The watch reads 7:21
